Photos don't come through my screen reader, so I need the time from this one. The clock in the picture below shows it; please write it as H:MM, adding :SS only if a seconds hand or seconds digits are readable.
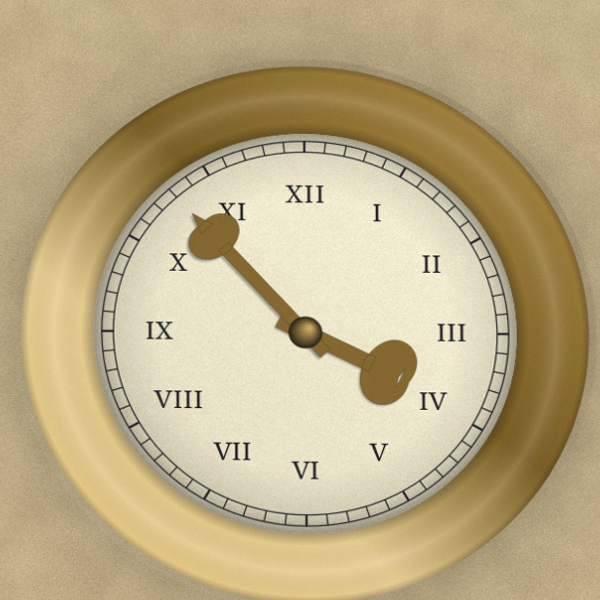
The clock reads 3:53
